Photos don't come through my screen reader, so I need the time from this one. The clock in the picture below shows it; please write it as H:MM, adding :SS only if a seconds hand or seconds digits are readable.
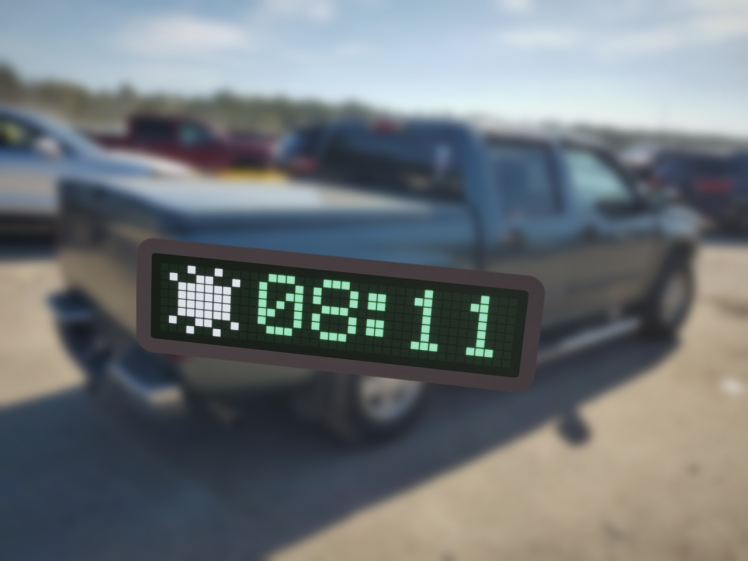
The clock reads 8:11
